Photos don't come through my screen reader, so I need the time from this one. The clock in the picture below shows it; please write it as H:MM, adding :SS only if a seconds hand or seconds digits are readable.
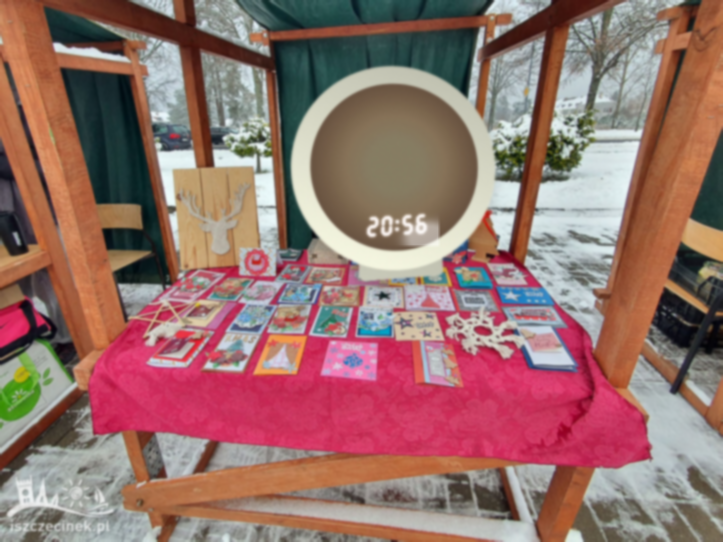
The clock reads 20:56
